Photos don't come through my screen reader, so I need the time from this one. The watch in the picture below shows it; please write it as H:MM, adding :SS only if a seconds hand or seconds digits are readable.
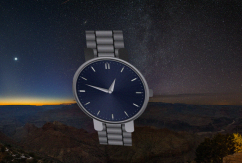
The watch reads 12:48
